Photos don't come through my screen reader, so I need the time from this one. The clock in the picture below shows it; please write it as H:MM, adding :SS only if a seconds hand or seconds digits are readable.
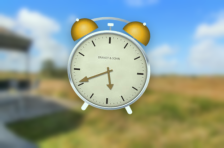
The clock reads 5:41
